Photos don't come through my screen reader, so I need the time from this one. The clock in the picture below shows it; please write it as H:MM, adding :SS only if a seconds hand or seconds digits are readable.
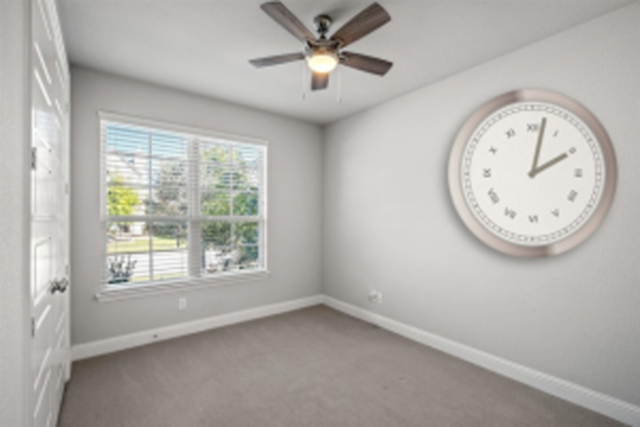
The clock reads 2:02
